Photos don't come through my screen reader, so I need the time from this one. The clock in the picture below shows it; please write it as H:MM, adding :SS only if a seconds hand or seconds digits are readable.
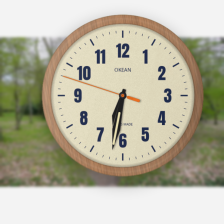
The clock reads 6:31:48
